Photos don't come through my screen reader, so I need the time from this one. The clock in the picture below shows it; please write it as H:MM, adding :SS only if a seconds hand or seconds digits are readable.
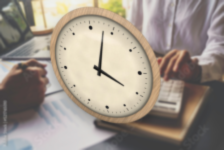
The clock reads 4:03
